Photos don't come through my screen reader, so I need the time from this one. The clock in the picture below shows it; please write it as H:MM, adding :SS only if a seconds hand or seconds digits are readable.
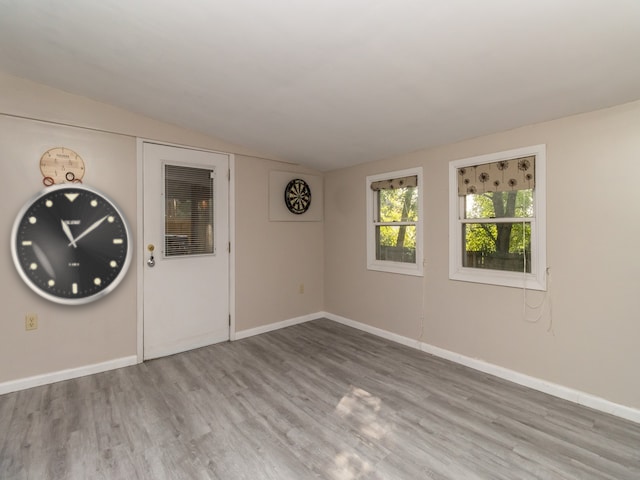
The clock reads 11:09
